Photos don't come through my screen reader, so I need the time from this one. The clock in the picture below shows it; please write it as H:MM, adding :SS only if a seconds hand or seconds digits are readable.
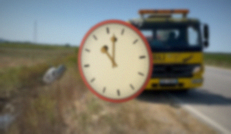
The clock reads 11:02
